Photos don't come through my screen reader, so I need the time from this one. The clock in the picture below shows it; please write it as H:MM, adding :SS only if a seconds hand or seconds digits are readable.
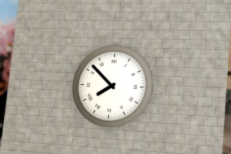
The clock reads 7:52
